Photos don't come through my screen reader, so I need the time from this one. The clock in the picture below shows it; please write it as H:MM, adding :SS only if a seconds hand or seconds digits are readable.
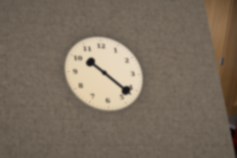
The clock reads 10:22
